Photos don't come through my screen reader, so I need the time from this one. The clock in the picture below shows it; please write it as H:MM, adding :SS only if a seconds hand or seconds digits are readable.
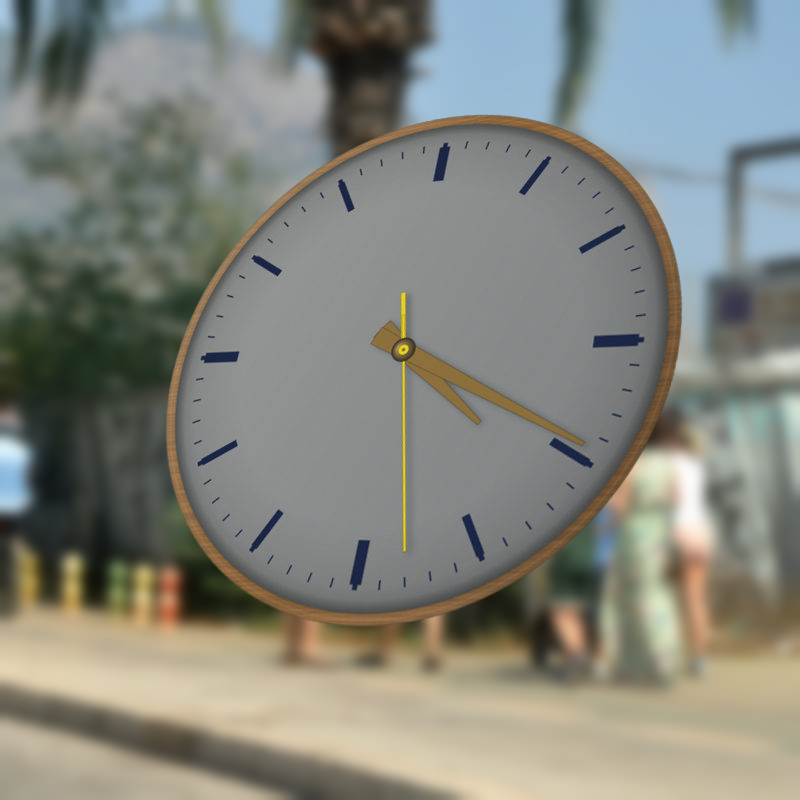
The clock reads 4:19:28
